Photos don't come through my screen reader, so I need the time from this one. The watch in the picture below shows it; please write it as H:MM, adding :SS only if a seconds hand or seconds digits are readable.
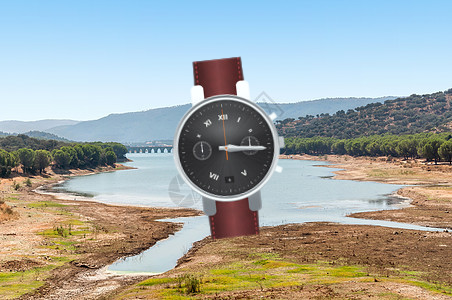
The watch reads 3:16
